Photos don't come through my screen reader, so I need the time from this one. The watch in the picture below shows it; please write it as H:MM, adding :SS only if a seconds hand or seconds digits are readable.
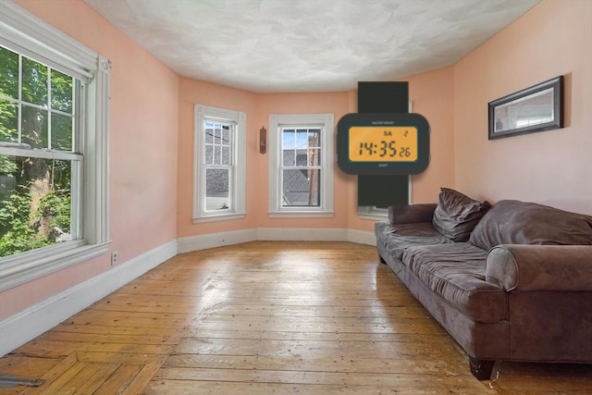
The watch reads 14:35:26
